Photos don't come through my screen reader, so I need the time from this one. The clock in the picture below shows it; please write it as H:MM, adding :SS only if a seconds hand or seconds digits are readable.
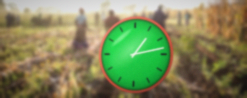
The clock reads 1:13
